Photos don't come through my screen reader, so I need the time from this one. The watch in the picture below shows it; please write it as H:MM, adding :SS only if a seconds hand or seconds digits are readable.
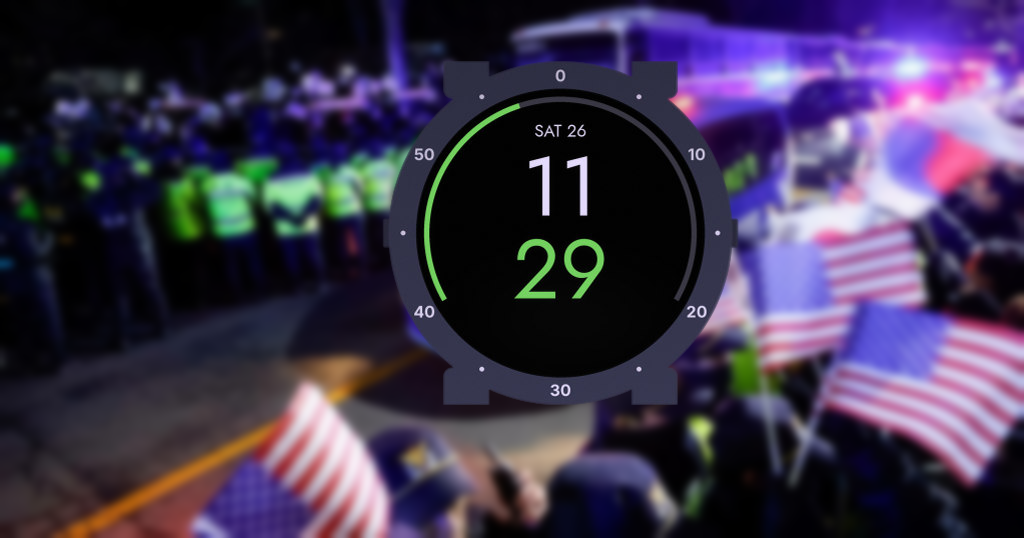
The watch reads 11:29
